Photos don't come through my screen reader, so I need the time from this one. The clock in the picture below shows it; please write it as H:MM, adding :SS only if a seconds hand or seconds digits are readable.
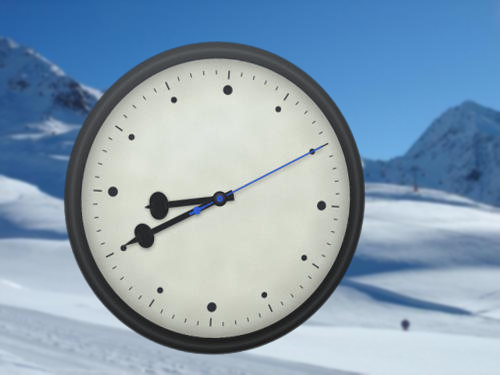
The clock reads 8:40:10
